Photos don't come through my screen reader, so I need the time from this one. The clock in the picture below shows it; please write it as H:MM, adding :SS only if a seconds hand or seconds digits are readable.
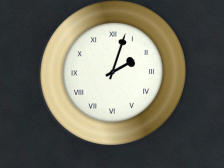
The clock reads 2:03
